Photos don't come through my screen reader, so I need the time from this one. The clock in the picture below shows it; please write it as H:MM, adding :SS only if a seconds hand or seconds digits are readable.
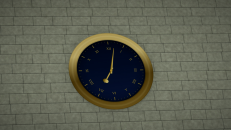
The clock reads 7:02
